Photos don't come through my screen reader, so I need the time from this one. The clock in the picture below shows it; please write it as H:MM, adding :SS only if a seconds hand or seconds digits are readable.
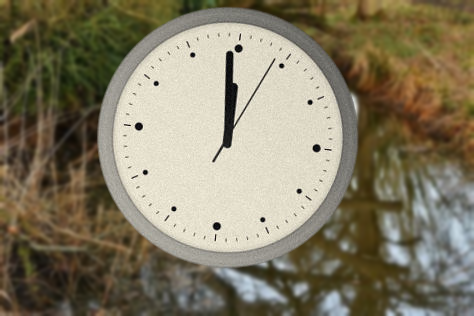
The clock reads 11:59:04
